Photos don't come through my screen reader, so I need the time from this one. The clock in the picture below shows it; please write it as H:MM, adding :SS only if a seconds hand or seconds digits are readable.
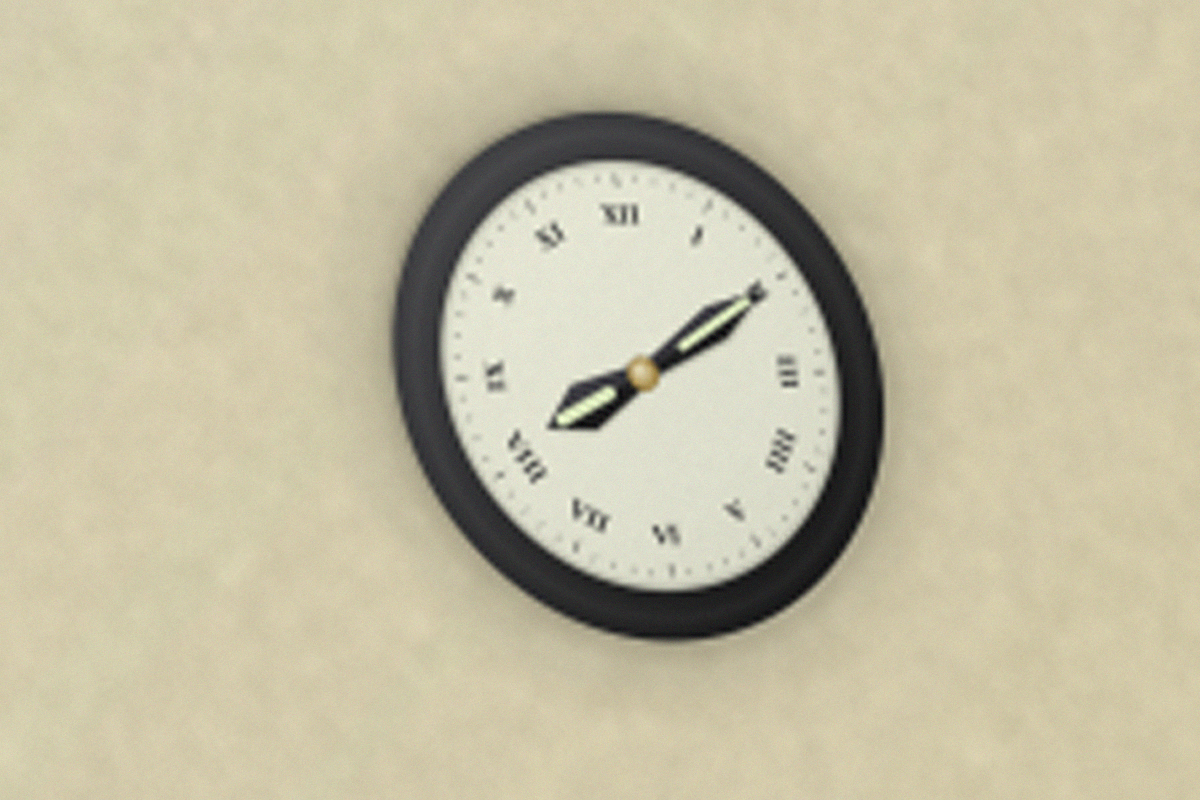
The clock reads 8:10
